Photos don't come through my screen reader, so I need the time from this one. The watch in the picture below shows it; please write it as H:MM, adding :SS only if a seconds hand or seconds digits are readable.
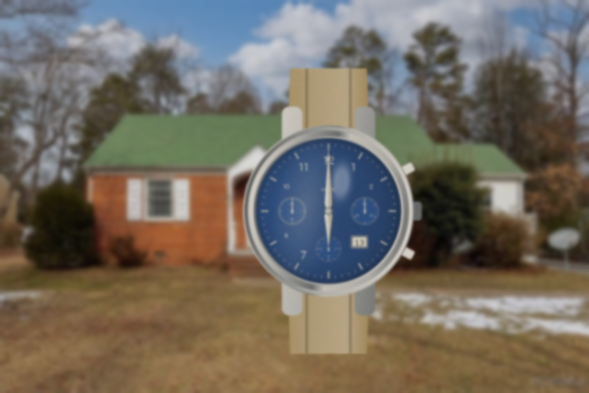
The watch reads 6:00
